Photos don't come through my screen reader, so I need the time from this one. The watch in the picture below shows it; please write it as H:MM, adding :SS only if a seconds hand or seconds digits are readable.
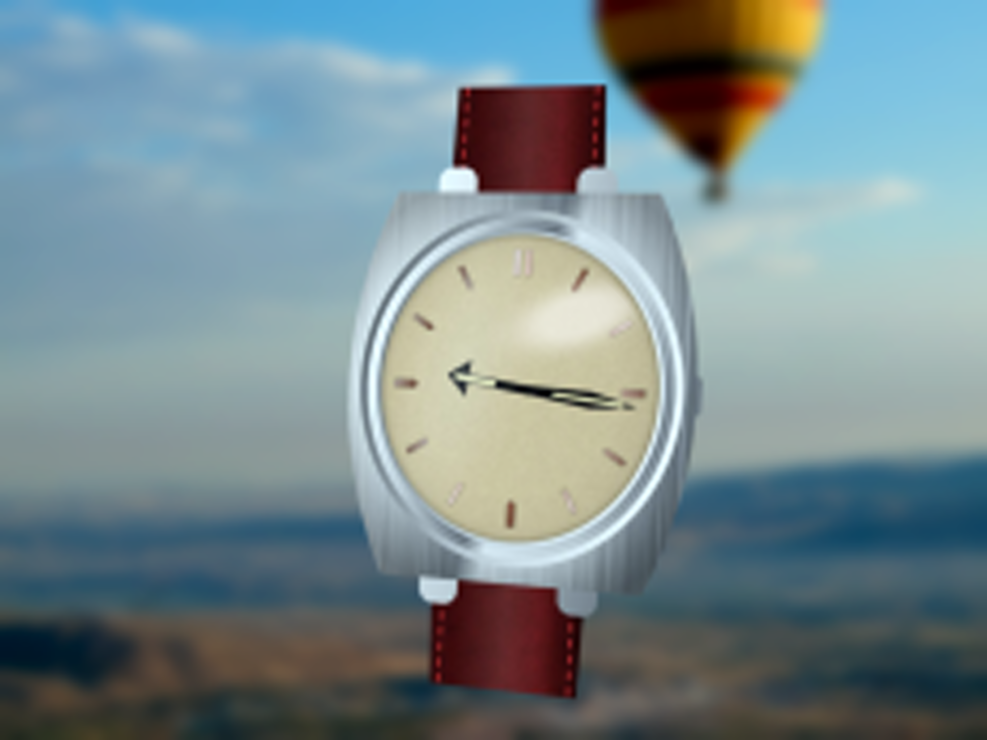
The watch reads 9:16
